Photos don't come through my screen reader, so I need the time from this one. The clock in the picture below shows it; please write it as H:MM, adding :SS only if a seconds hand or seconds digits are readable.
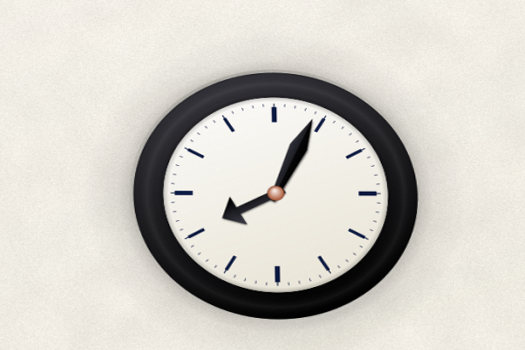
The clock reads 8:04
